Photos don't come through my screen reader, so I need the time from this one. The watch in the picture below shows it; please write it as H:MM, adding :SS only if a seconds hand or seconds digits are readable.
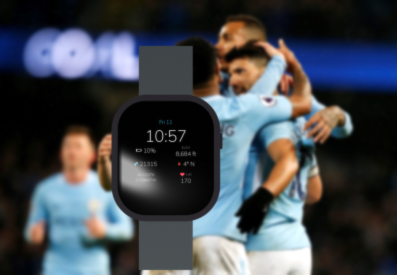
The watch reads 10:57
